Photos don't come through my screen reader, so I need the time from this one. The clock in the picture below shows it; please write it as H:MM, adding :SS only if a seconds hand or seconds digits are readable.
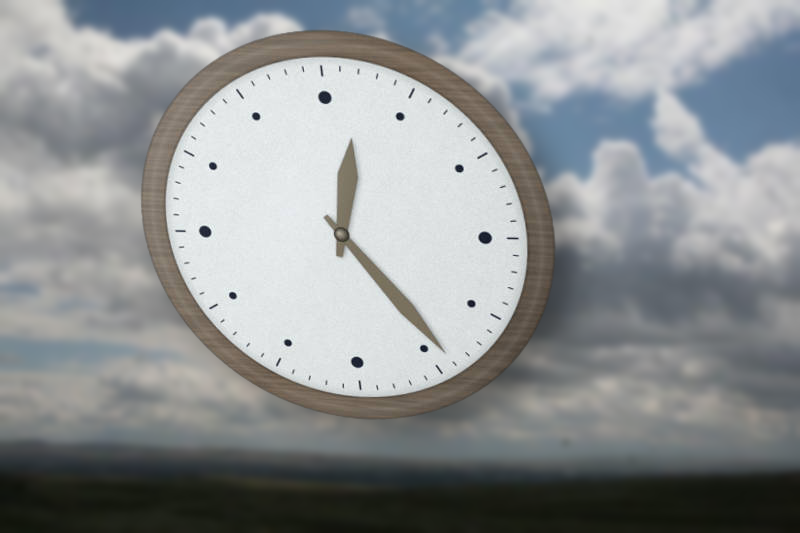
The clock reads 12:24
